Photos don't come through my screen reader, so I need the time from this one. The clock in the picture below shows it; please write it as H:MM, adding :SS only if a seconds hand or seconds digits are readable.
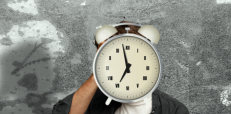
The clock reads 6:58
